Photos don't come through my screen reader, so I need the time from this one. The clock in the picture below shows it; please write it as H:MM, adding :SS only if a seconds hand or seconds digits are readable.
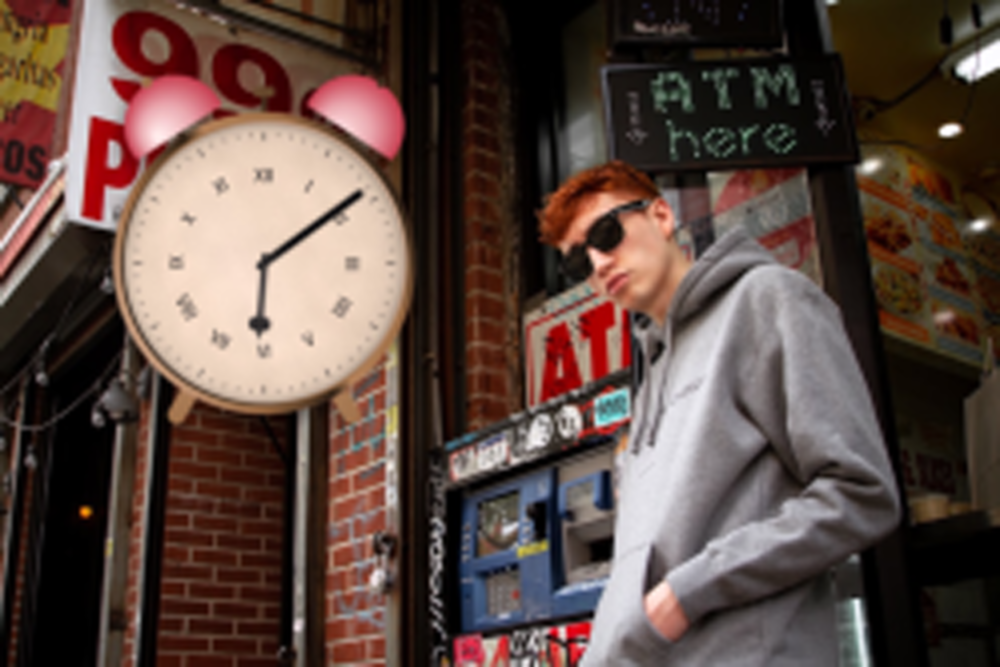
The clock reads 6:09
